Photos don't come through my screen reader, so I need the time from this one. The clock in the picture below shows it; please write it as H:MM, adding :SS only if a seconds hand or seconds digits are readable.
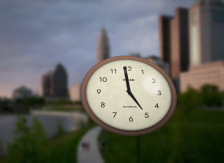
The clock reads 4:59
